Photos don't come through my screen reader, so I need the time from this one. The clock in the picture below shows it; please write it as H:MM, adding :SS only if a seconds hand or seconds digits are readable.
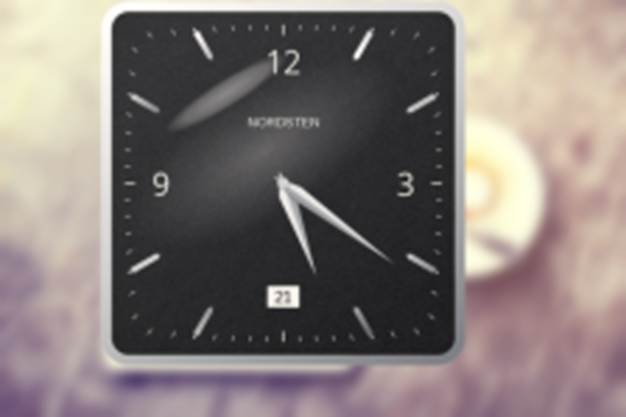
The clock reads 5:21
